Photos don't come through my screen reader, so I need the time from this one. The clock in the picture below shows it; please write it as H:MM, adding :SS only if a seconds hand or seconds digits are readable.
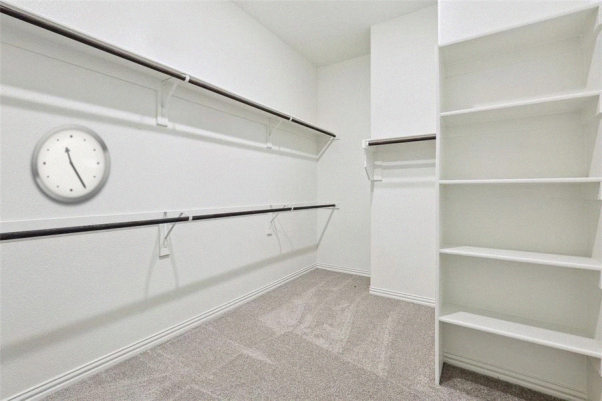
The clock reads 11:25
